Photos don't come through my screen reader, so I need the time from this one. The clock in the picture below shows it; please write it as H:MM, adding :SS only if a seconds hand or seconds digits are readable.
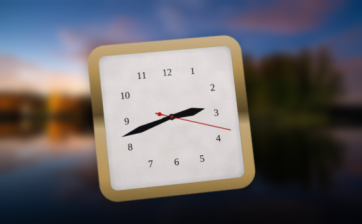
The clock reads 2:42:18
